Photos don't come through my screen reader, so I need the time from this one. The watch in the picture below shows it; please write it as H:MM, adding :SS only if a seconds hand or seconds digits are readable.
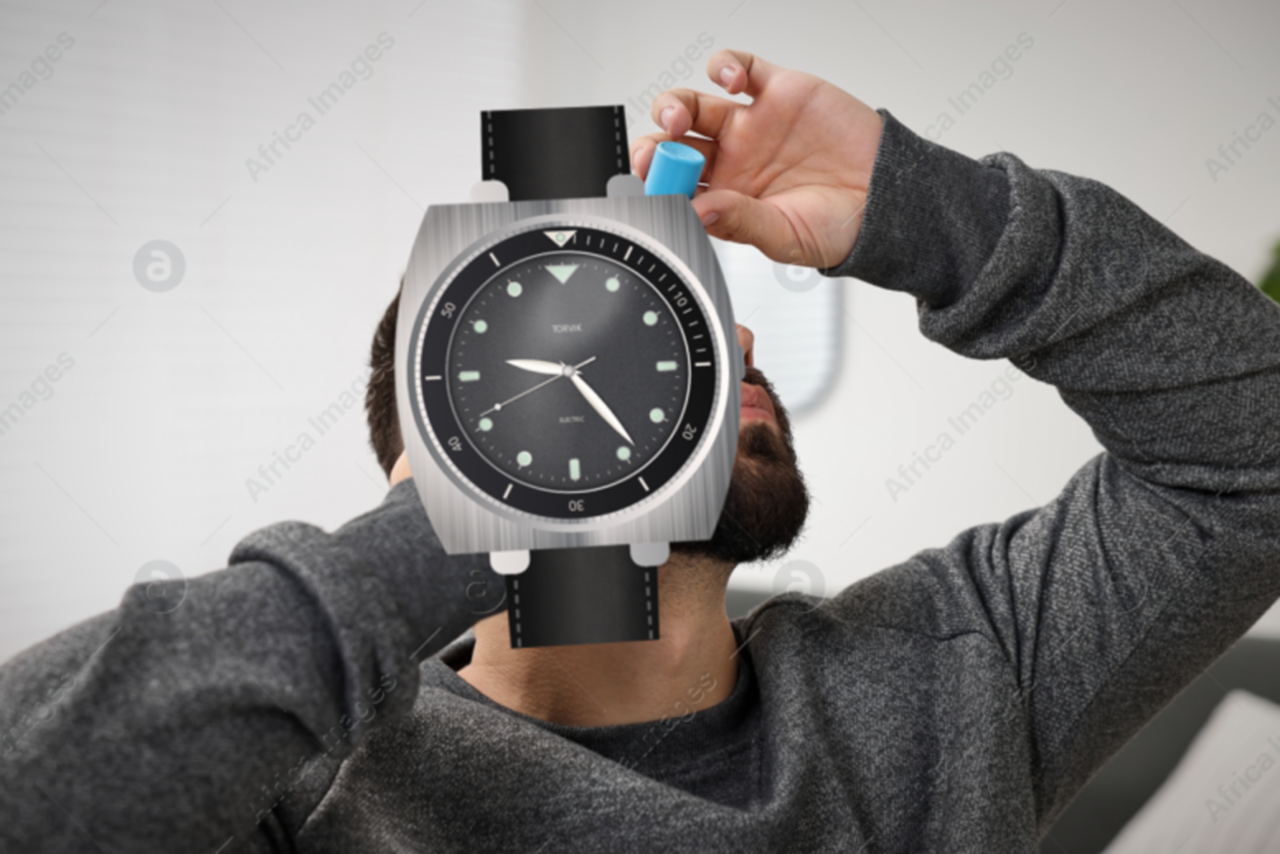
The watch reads 9:23:41
